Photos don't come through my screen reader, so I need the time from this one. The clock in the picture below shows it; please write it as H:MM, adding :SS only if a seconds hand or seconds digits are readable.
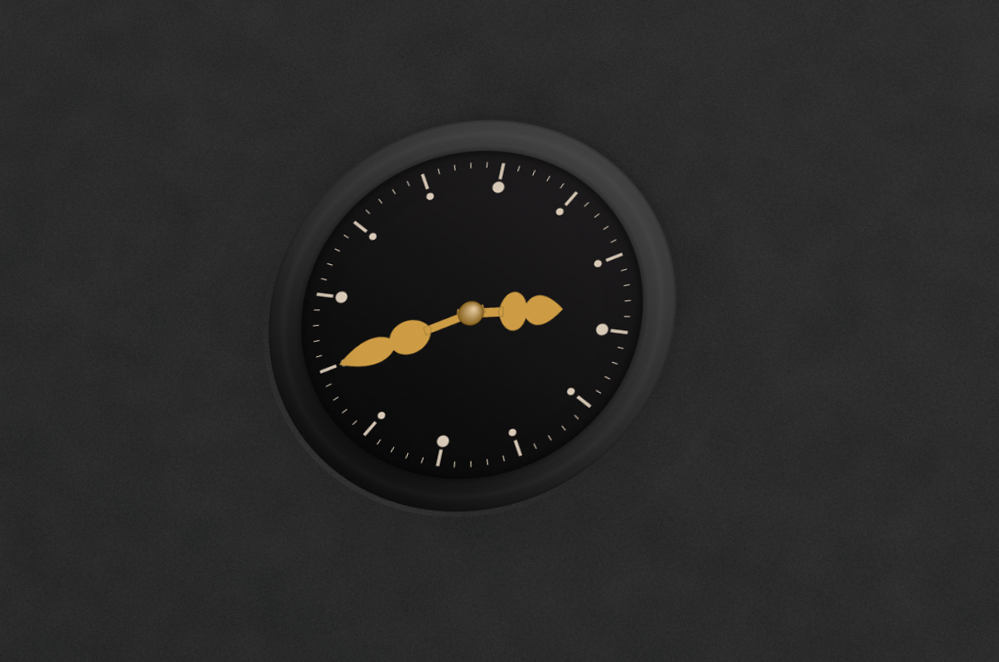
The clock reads 2:40
